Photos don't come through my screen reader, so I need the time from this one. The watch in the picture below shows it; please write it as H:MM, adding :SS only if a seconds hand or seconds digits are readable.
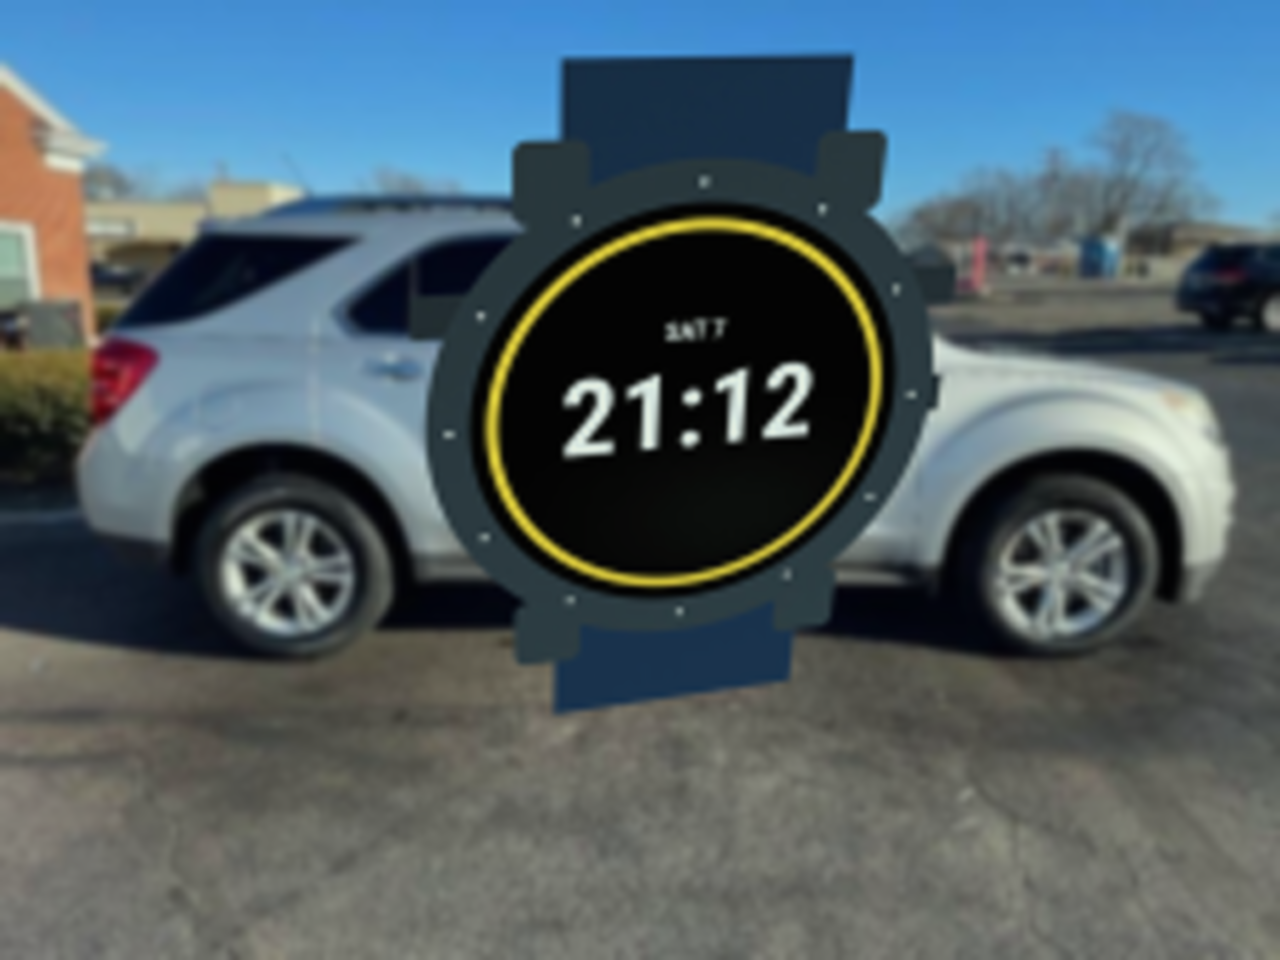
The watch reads 21:12
